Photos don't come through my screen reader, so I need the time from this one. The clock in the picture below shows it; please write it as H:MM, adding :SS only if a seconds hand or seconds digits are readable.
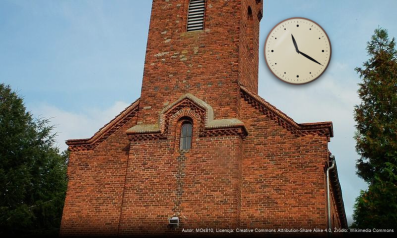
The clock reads 11:20
